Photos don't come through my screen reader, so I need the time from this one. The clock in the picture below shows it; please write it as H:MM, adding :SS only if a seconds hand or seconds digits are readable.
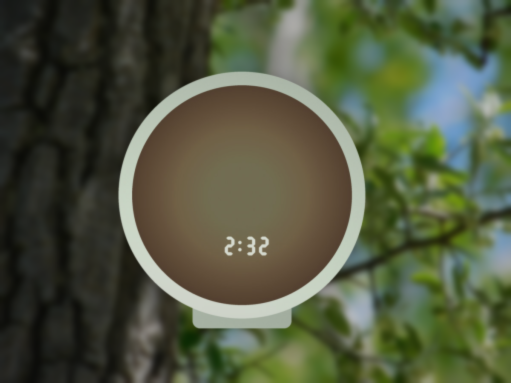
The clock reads 2:32
